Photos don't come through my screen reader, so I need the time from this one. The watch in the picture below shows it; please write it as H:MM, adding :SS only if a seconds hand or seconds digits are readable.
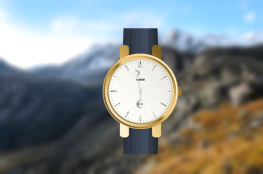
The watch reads 5:58
